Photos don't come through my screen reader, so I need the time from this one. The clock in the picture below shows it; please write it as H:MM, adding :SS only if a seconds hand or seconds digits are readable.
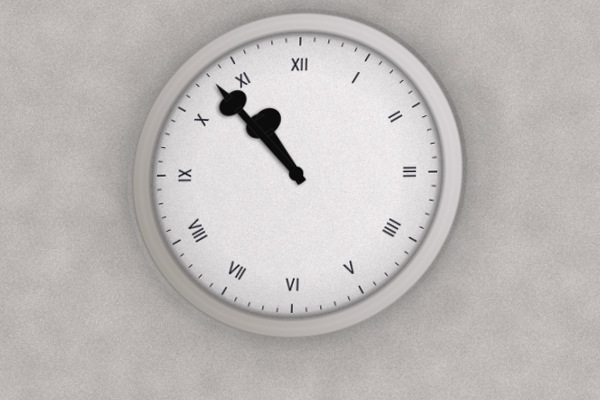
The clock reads 10:53
